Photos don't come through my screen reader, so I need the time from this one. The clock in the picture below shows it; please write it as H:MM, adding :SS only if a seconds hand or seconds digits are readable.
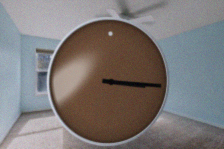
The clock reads 3:16
